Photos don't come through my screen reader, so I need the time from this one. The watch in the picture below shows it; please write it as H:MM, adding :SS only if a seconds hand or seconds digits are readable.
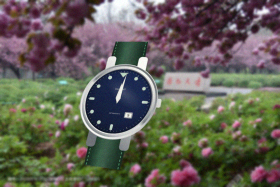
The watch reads 12:01
